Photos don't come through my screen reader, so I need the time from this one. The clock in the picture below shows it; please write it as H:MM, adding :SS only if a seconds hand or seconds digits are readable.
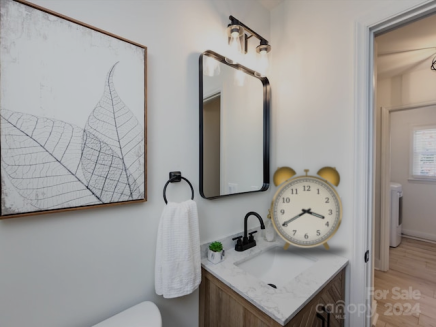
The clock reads 3:40
